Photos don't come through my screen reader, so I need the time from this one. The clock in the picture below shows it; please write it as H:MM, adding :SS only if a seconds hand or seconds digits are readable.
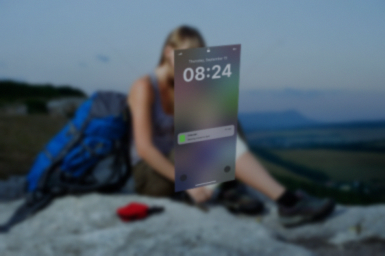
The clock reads 8:24
